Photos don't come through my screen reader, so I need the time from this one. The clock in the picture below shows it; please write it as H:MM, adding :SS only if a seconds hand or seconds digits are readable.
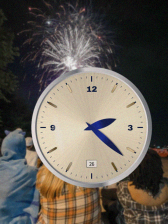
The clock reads 2:22
